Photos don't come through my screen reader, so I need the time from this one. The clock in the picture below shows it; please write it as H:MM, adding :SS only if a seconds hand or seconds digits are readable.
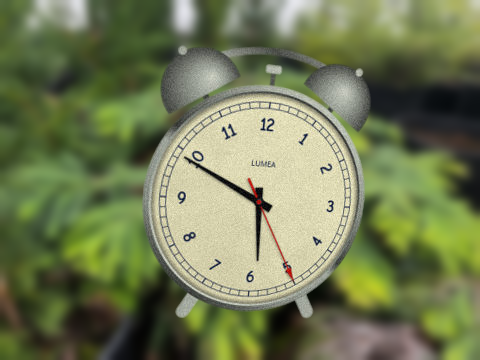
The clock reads 5:49:25
